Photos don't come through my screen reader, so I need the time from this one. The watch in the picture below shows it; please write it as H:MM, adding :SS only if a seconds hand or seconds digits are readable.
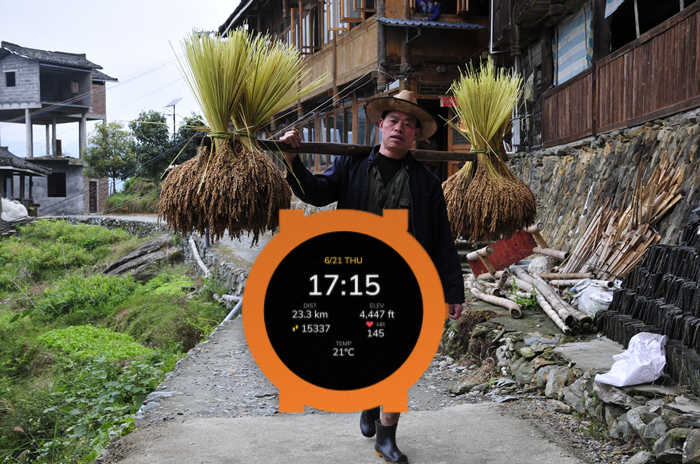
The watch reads 17:15
